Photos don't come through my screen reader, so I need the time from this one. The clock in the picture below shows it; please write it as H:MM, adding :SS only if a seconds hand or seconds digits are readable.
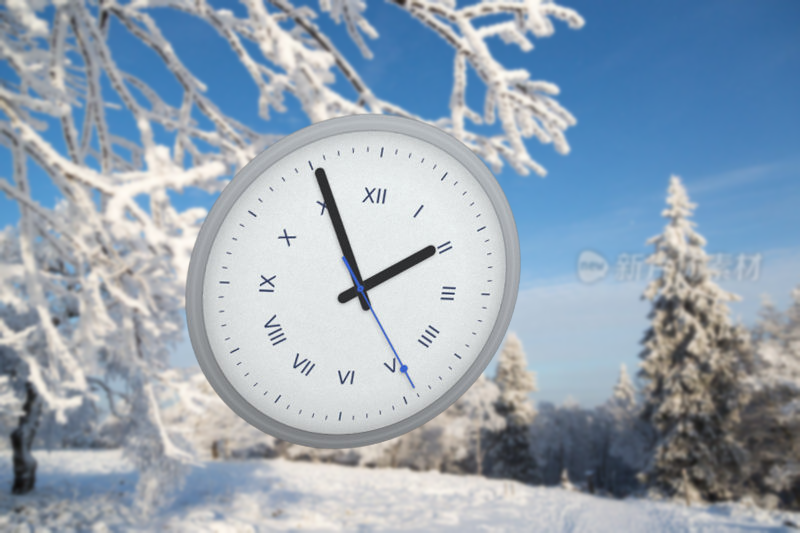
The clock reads 1:55:24
